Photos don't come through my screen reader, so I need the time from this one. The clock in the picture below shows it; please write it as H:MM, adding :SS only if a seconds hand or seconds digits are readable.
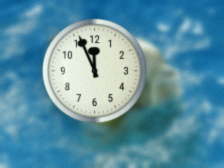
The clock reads 11:56
